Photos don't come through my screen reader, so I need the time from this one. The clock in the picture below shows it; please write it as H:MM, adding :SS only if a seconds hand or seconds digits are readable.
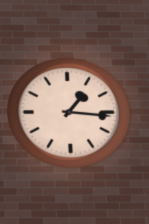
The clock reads 1:16
